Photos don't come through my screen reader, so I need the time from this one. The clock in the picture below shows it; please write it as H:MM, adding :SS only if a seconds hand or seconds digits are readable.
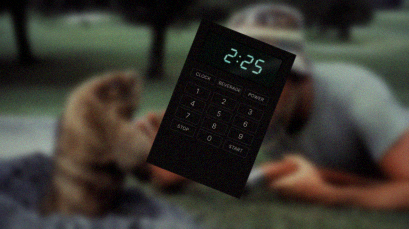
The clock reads 2:25
